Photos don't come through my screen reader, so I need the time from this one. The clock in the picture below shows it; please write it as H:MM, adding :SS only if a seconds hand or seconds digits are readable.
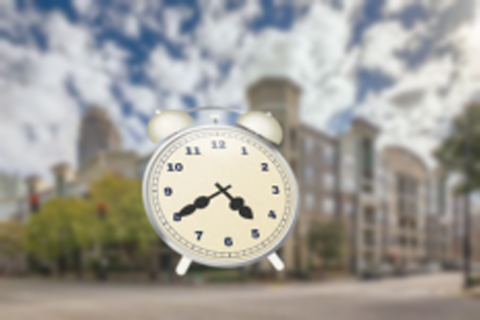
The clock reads 4:40
